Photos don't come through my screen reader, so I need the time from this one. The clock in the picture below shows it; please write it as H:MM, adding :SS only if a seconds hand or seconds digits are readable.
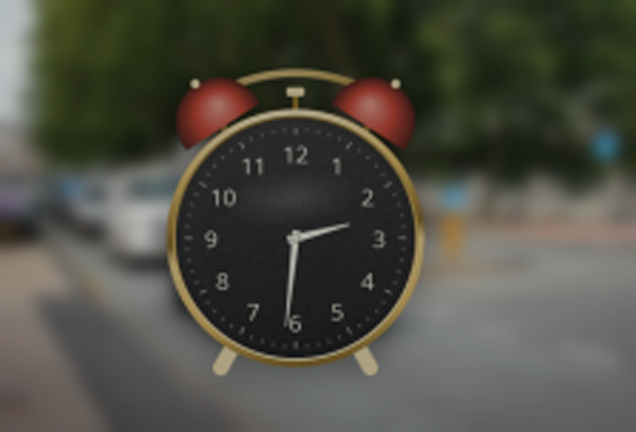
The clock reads 2:31
